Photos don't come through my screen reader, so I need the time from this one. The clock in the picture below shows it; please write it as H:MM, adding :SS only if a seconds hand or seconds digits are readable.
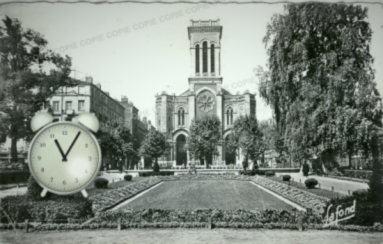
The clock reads 11:05
